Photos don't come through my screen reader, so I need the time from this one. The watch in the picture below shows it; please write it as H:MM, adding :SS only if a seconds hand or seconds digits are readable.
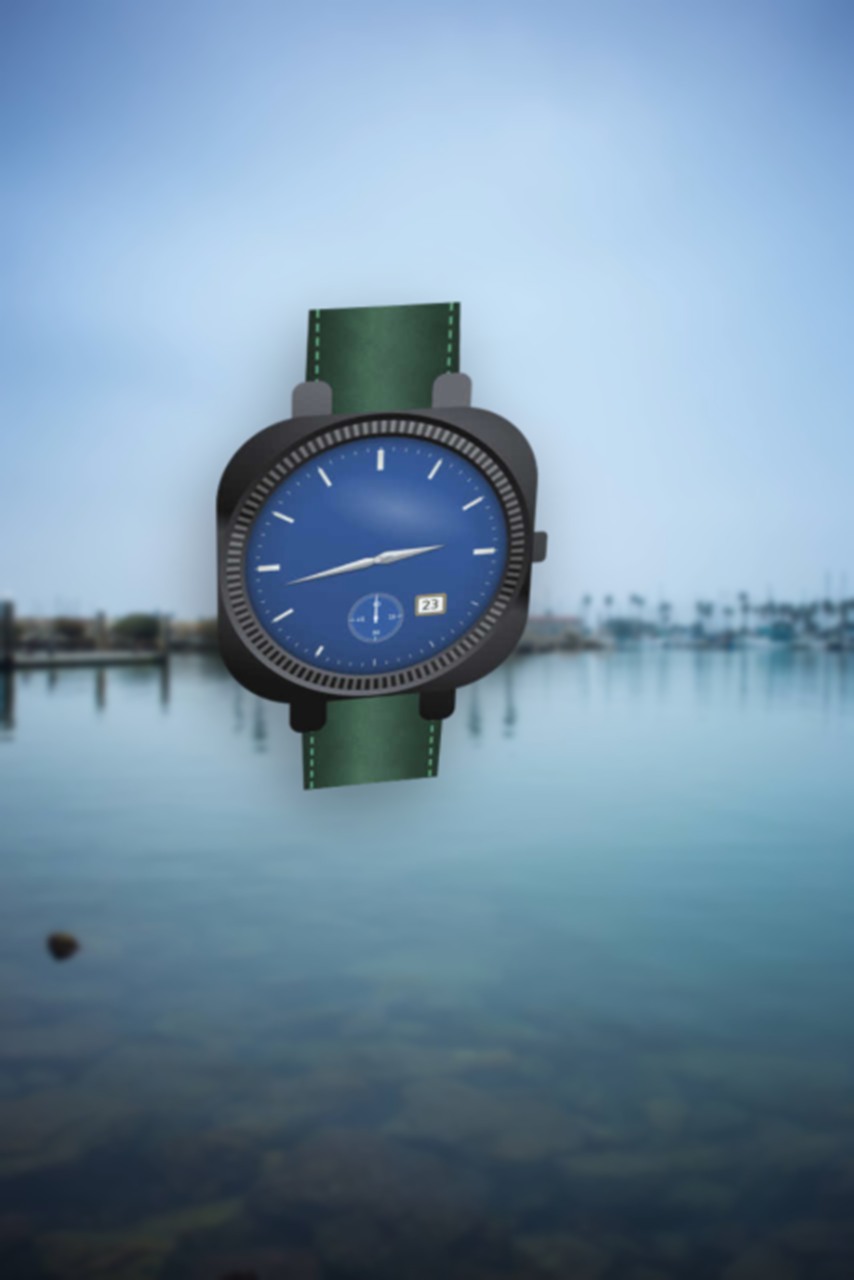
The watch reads 2:43
